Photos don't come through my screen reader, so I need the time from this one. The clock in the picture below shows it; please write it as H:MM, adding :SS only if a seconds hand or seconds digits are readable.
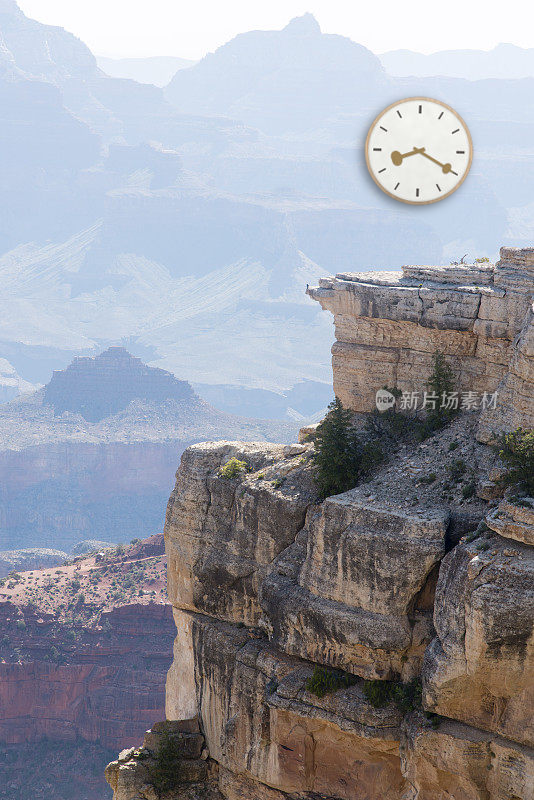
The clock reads 8:20
